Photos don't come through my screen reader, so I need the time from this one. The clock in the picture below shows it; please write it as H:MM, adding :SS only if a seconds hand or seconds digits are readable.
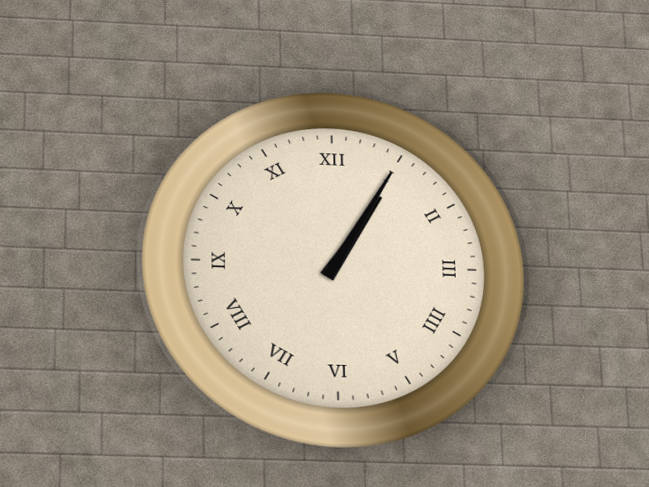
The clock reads 1:05
